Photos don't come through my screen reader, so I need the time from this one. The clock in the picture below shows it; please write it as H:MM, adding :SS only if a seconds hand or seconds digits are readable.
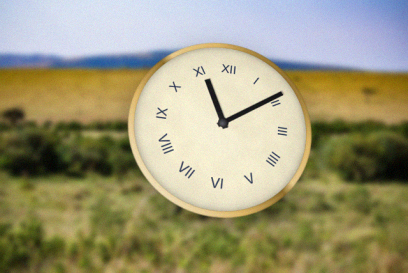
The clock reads 11:09
